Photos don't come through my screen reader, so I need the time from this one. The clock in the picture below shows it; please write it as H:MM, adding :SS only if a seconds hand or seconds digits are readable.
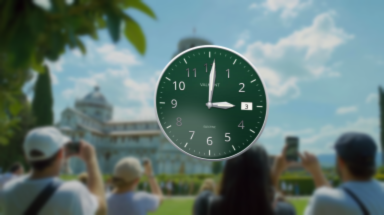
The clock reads 3:01
